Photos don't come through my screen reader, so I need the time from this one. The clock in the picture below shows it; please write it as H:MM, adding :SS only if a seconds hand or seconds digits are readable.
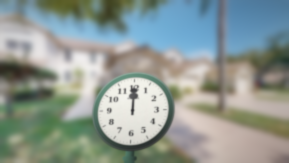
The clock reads 12:00
